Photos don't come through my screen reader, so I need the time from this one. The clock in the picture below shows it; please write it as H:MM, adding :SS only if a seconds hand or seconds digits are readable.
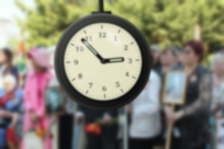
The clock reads 2:53
